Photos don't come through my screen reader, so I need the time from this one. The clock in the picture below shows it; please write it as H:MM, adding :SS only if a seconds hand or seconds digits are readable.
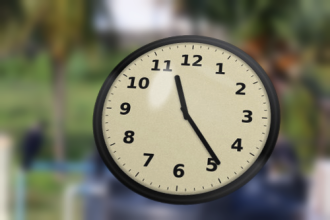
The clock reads 11:24
